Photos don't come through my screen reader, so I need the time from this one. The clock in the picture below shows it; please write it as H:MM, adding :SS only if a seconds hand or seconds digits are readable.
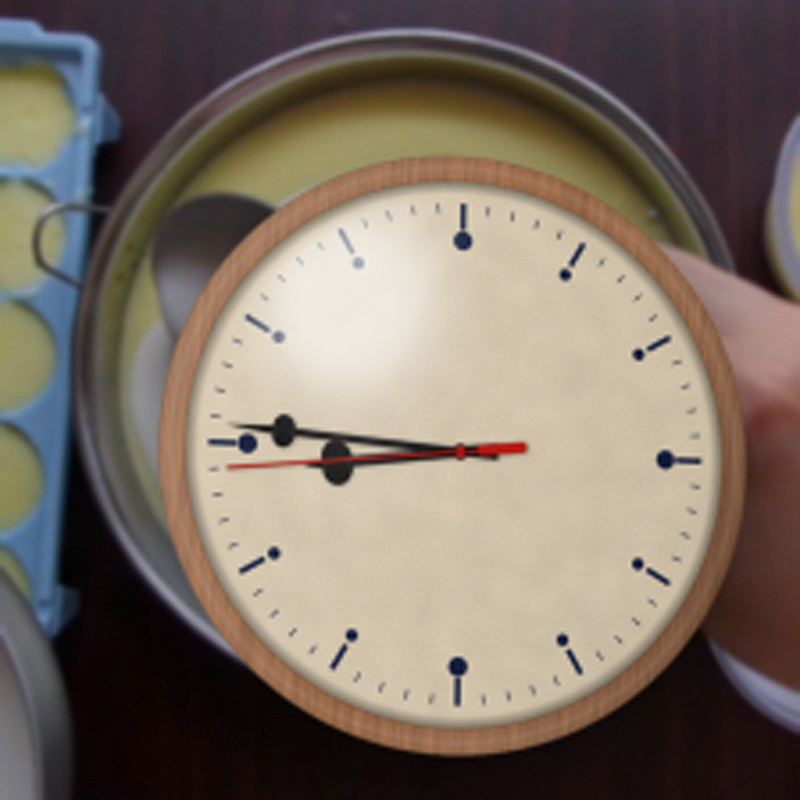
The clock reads 8:45:44
